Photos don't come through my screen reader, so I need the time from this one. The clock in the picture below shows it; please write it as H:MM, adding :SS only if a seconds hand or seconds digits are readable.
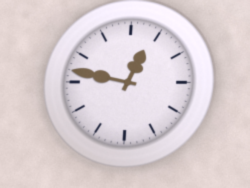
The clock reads 12:47
